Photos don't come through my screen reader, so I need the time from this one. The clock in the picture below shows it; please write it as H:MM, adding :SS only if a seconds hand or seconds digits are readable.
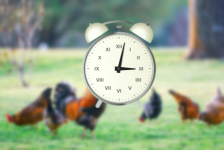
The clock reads 3:02
